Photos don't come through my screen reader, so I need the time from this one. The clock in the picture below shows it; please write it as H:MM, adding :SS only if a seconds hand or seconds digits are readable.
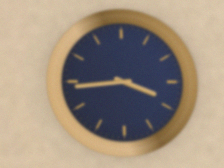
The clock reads 3:44
